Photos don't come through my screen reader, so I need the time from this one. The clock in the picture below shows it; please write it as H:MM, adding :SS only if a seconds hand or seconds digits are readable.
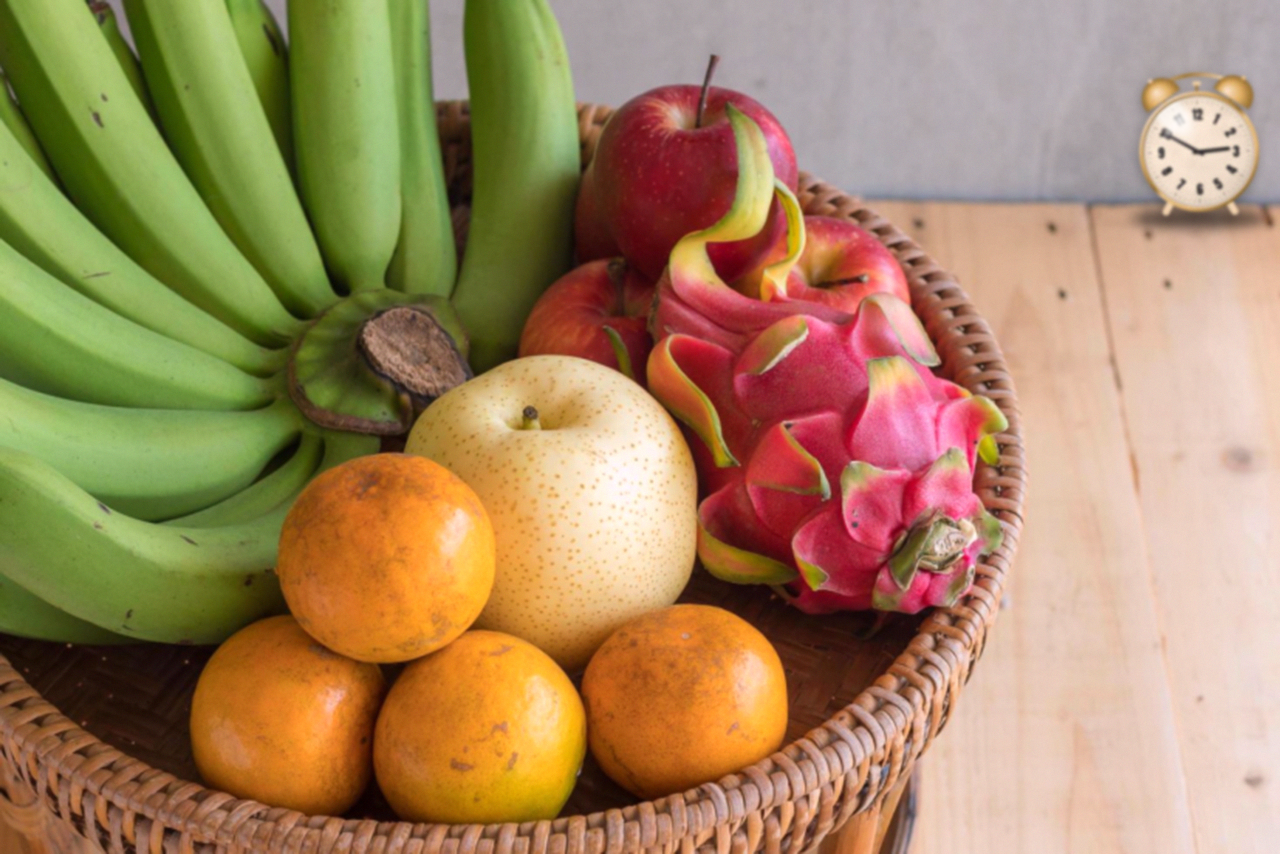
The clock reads 2:50
